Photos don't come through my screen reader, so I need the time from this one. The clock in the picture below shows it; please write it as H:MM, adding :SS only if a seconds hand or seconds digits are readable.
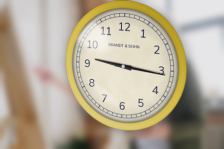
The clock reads 9:16
